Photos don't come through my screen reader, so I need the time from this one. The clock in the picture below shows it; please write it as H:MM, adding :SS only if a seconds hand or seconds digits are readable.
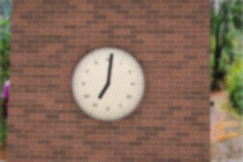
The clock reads 7:01
